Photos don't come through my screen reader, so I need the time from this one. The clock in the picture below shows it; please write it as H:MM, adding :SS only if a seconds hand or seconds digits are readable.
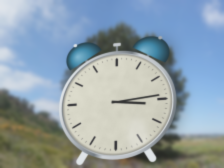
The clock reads 3:14
